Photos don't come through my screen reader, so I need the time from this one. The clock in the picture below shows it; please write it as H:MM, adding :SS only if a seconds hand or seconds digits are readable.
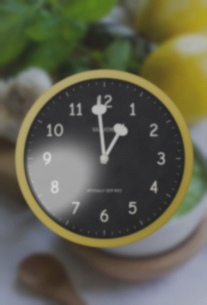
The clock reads 12:59
